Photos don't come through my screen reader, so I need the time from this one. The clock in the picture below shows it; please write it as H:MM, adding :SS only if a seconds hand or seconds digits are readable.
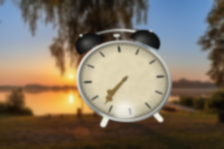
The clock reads 7:37
